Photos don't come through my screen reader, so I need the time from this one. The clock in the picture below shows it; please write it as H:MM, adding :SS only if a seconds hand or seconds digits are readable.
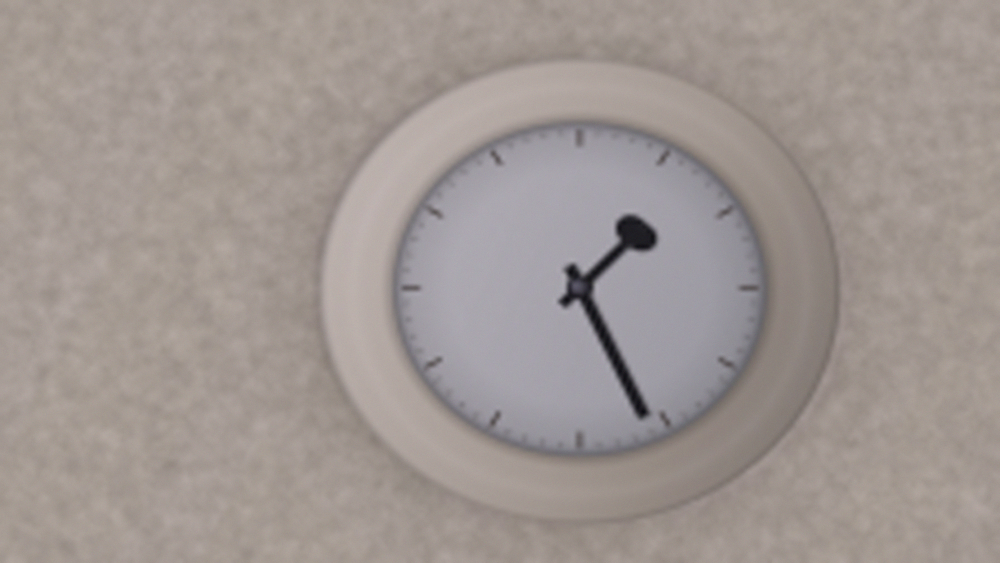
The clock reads 1:26
